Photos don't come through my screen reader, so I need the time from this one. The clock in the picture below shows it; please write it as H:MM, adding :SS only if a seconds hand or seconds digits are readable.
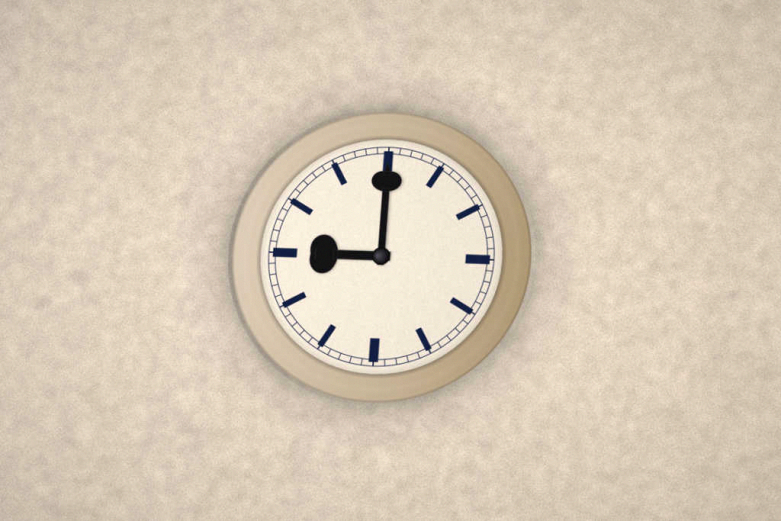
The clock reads 9:00
